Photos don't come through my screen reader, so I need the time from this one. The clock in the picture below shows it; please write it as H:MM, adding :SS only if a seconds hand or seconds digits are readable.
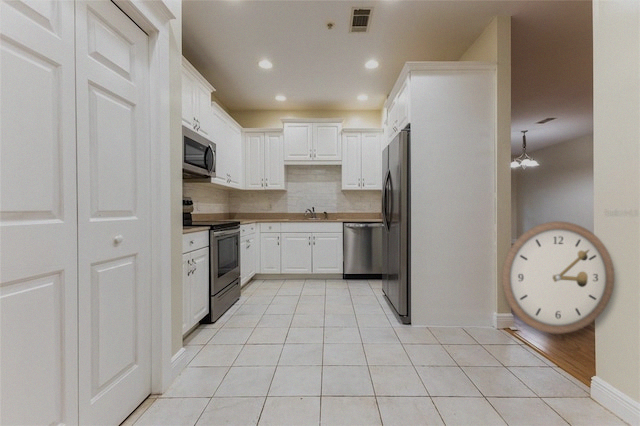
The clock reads 3:08
